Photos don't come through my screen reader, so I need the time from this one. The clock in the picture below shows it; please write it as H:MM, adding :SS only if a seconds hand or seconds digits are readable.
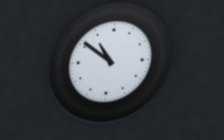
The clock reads 10:51
